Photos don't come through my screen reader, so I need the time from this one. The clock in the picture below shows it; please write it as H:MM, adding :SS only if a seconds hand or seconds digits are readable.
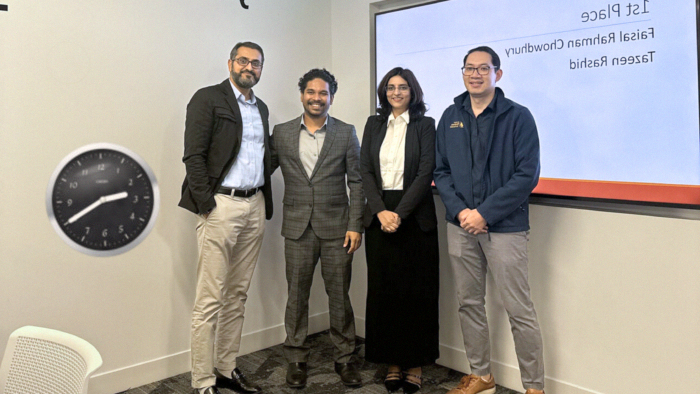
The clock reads 2:40
